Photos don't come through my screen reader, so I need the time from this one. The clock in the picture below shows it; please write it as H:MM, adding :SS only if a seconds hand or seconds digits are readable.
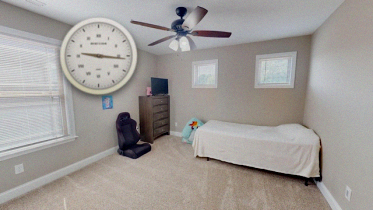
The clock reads 9:16
